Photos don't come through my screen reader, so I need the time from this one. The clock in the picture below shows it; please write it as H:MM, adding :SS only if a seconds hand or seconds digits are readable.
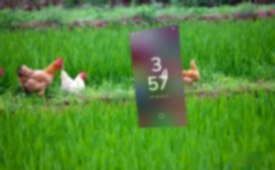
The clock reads 3:57
